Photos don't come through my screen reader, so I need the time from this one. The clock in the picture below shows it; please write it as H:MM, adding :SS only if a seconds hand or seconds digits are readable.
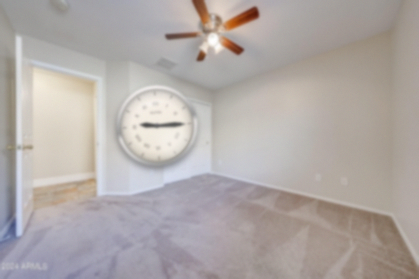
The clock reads 9:15
